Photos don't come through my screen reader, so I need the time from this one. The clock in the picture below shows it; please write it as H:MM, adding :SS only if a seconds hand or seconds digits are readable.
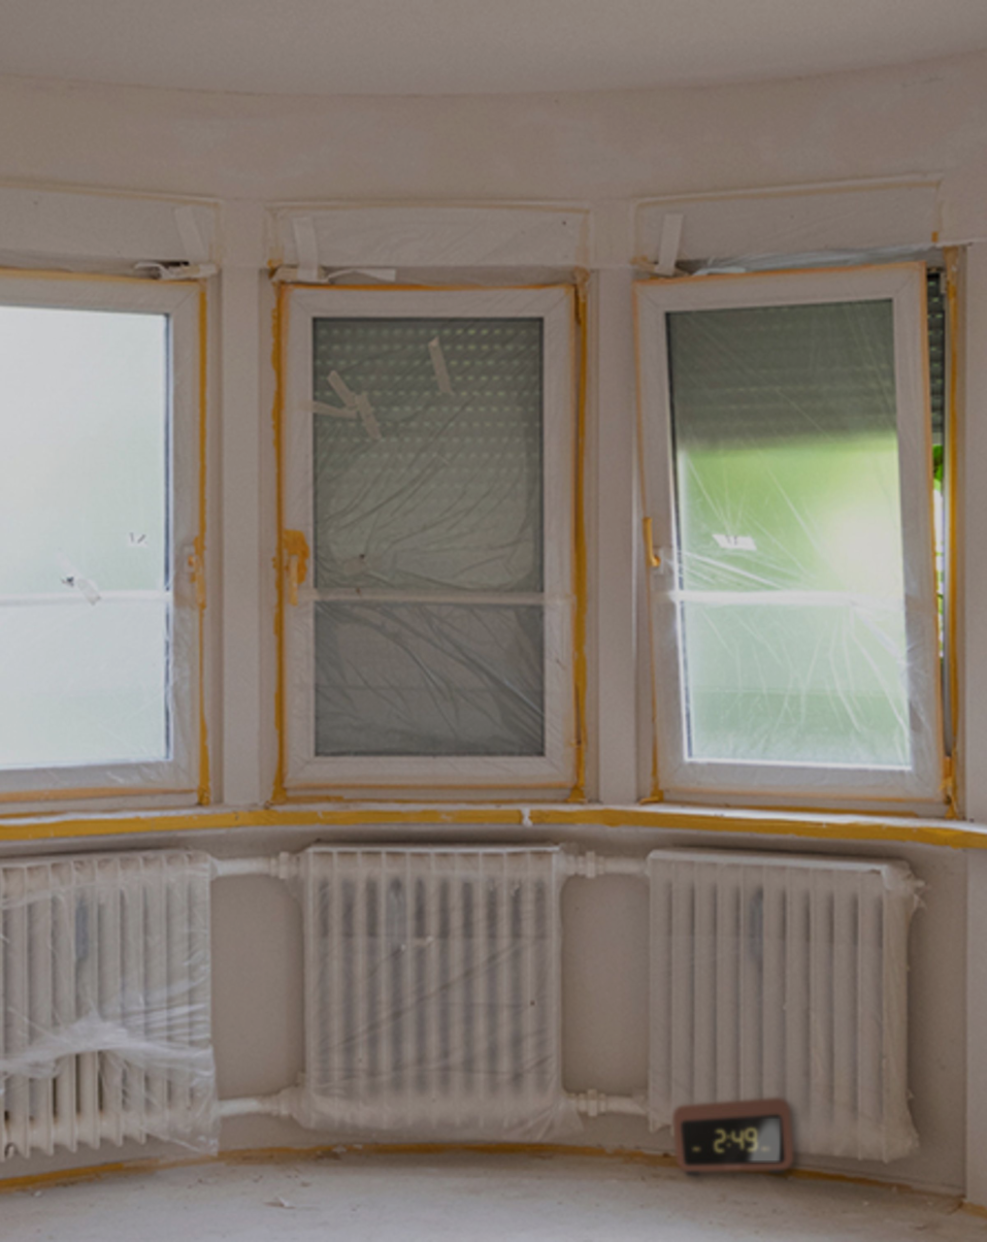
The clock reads 2:49
